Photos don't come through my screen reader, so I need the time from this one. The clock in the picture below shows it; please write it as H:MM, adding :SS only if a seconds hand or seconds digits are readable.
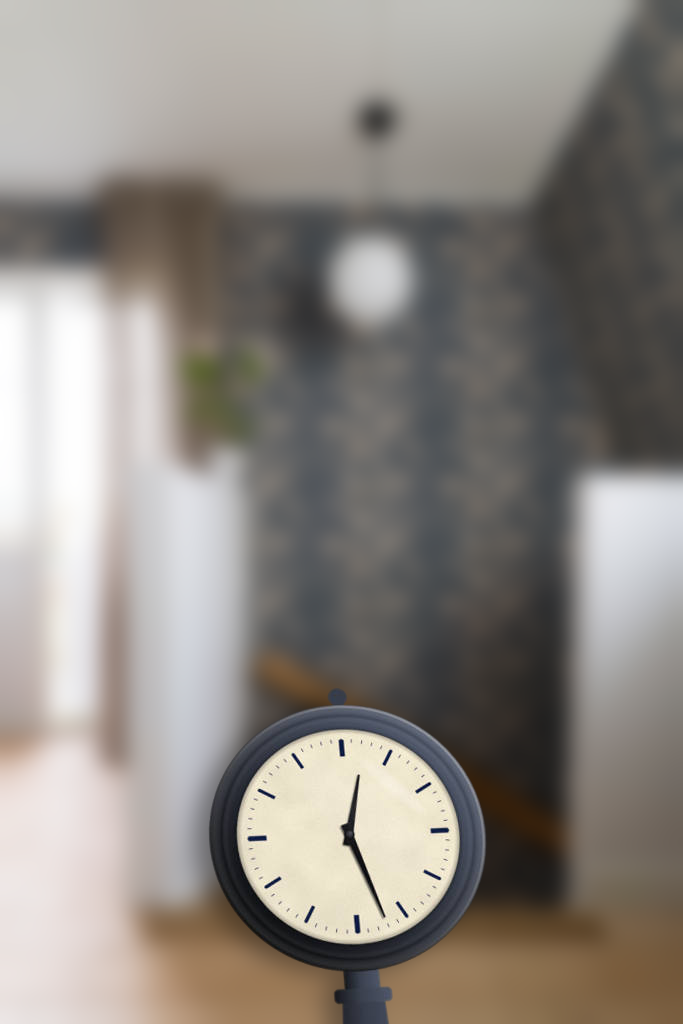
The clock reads 12:27
